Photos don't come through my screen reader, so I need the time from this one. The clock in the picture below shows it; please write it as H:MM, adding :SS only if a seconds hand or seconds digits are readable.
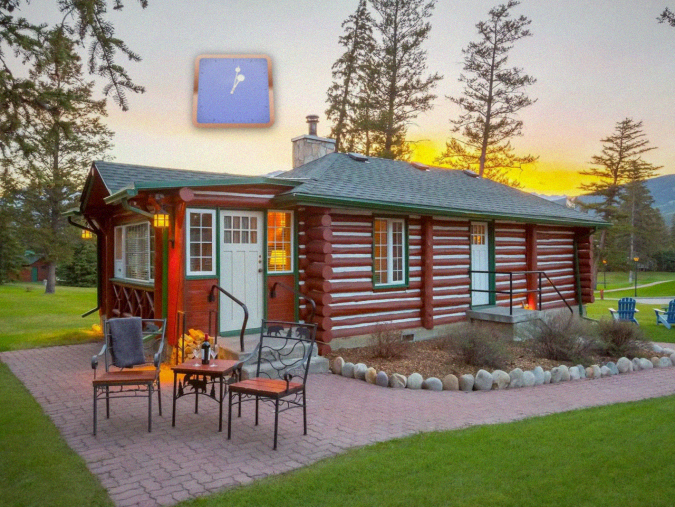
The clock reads 1:02
